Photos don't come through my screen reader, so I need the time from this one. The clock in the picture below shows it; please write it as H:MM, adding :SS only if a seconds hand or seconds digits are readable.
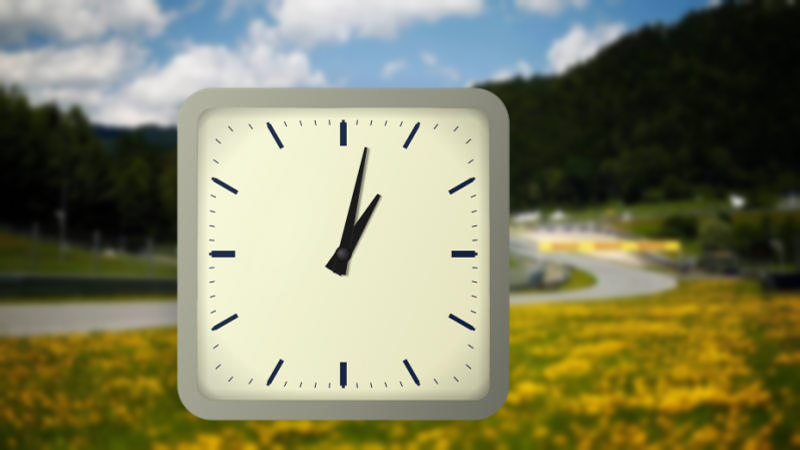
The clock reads 1:02
